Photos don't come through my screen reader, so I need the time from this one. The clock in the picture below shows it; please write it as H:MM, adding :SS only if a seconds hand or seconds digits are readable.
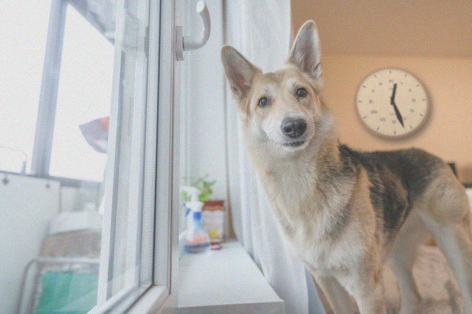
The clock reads 12:27
